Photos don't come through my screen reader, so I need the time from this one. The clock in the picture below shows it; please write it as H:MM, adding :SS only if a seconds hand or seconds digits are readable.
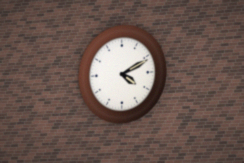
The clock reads 4:11
